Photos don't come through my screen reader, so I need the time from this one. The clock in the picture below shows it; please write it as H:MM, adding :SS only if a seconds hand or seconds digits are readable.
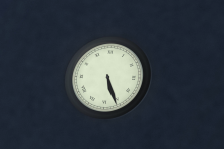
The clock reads 5:26
